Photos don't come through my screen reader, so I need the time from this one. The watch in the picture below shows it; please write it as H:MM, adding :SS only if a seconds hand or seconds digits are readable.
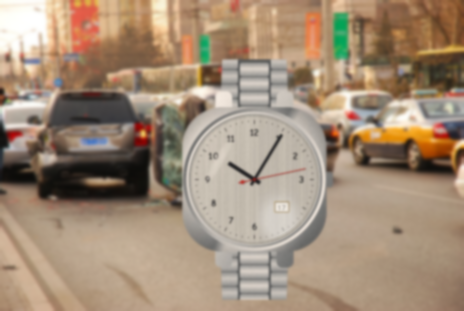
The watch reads 10:05:13
